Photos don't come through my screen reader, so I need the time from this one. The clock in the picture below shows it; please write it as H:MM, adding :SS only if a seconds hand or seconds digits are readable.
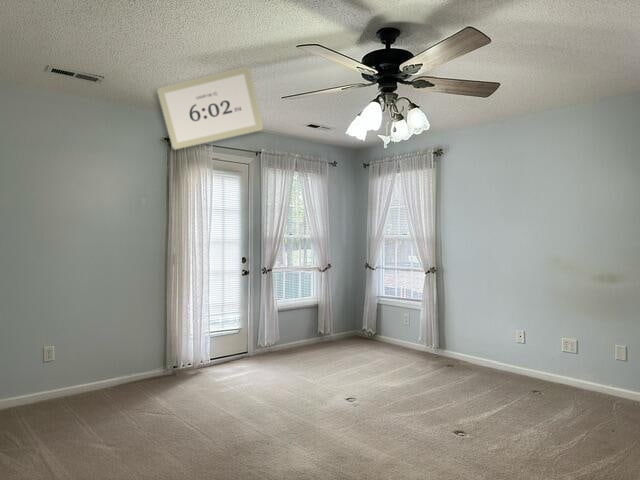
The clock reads 6:02
